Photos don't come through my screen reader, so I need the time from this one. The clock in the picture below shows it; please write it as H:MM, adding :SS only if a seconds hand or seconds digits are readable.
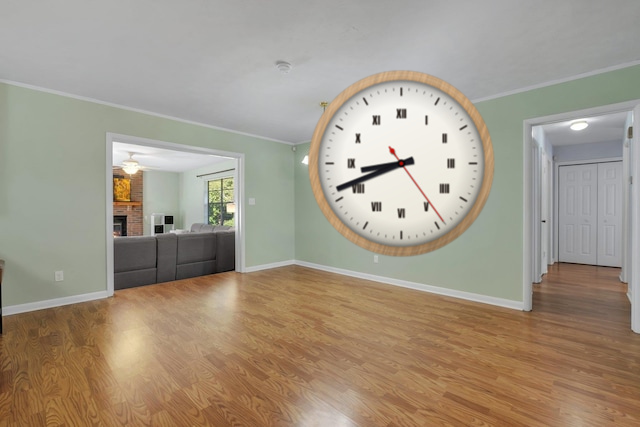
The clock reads 8:41:24
